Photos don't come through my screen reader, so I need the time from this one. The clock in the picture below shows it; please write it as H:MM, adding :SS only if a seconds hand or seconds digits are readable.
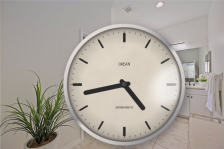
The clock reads 4:43
